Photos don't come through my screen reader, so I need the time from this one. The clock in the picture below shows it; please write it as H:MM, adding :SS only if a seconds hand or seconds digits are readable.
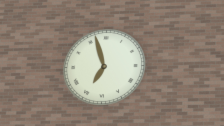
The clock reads 6:57
